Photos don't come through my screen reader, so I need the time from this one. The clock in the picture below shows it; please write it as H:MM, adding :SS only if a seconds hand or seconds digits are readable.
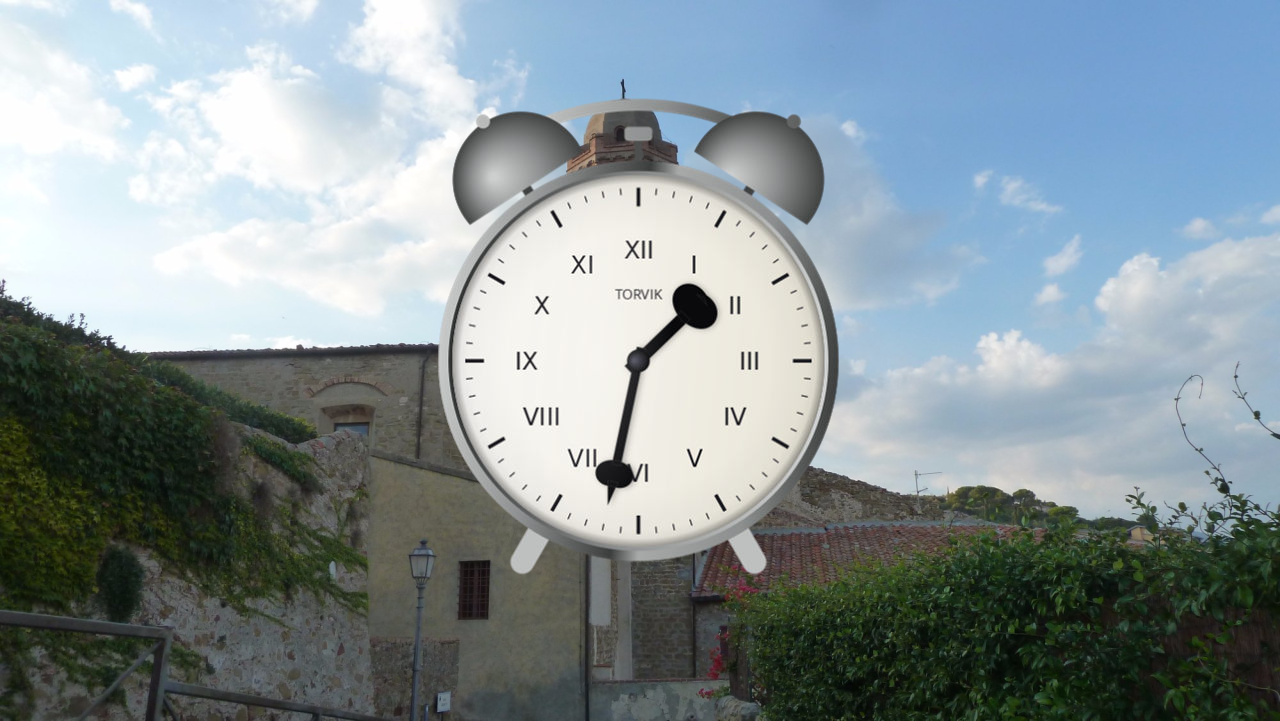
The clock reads 1:32
